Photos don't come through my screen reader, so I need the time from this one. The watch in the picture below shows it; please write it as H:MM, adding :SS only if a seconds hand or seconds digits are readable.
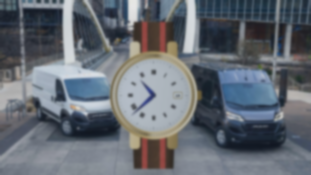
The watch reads 10:38
